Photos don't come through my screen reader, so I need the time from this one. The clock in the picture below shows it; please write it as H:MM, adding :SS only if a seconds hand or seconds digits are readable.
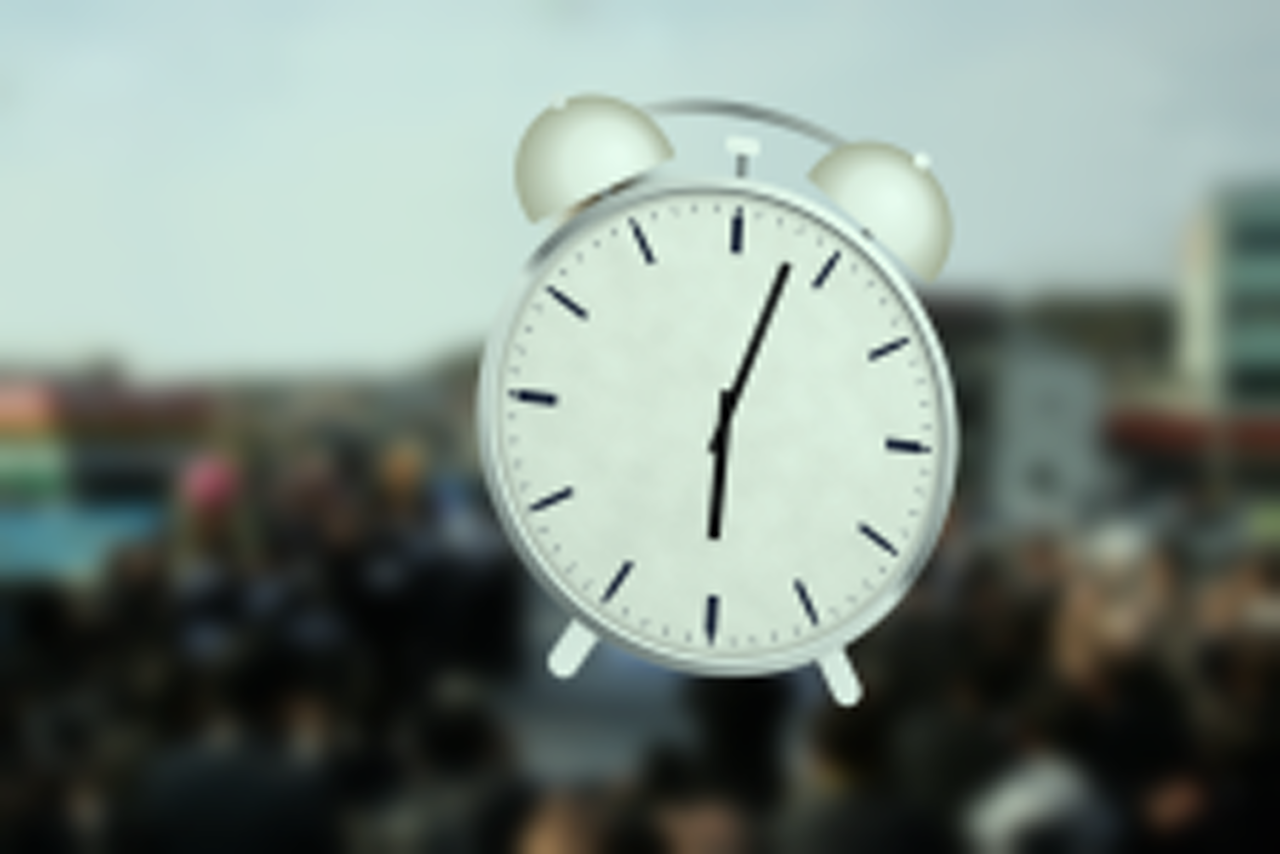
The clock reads 6:03
